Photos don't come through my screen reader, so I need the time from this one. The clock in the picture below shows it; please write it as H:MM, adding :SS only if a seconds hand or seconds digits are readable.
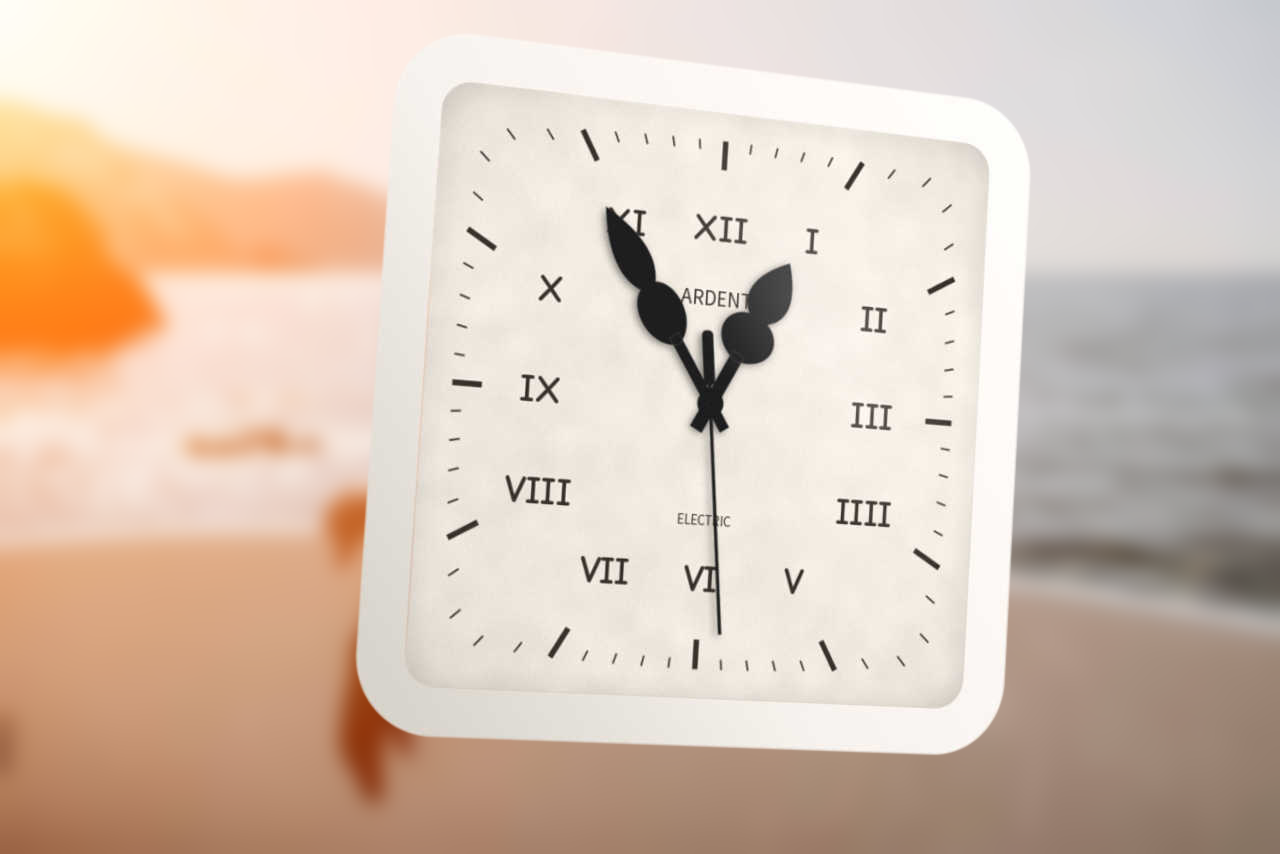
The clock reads 12:54:29
